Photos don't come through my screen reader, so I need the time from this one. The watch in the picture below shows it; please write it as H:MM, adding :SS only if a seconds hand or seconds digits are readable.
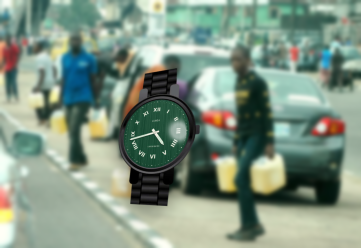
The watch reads 4:43
